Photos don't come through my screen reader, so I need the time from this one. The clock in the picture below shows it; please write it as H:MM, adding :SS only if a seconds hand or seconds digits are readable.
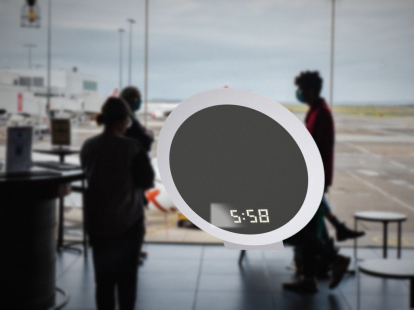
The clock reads 5:58
